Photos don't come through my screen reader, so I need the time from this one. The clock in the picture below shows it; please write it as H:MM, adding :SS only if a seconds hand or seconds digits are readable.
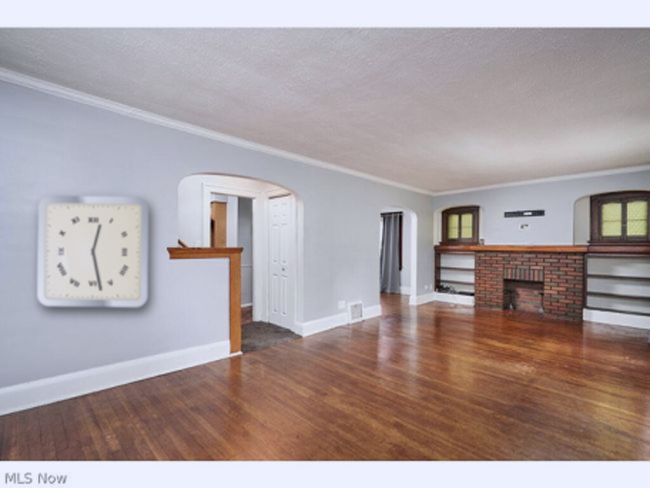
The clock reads 12:28
